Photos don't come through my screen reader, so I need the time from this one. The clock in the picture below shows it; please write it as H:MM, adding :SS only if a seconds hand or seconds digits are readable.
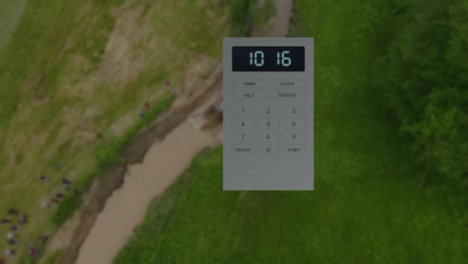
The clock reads 10:16
